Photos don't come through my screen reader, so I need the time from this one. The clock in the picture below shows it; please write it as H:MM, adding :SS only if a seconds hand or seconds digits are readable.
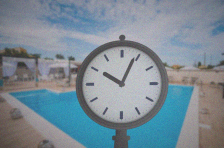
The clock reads 10:04
